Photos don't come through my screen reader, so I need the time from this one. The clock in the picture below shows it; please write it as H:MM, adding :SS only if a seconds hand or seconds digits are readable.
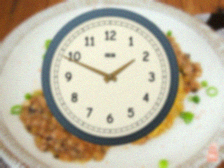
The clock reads 1:49
